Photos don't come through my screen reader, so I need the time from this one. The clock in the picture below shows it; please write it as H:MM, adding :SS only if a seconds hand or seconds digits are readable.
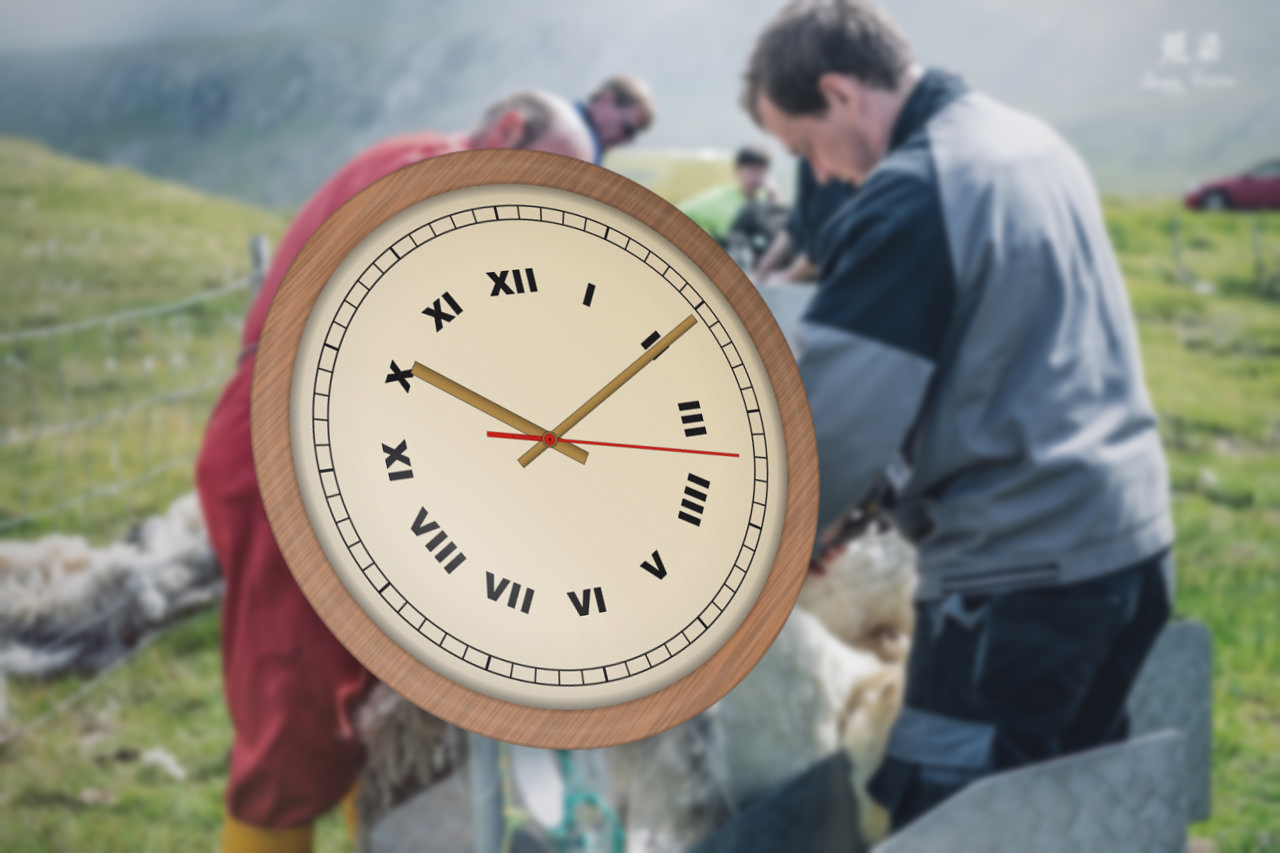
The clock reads 10:10:17
